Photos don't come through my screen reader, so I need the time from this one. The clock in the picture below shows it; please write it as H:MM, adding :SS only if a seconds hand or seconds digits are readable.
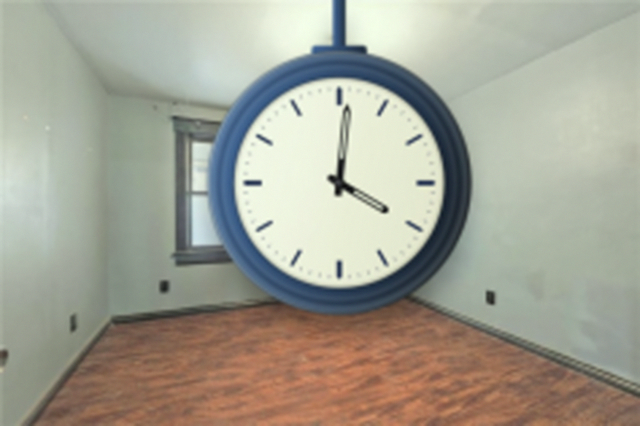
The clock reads 4:01
